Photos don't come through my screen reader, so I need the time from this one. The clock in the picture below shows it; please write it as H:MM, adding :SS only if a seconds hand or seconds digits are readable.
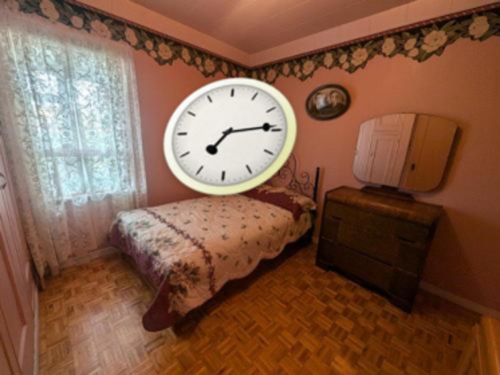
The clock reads 7:14
